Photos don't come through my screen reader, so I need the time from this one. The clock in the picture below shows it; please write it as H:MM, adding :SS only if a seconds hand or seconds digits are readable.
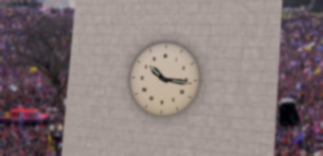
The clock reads 10:16
